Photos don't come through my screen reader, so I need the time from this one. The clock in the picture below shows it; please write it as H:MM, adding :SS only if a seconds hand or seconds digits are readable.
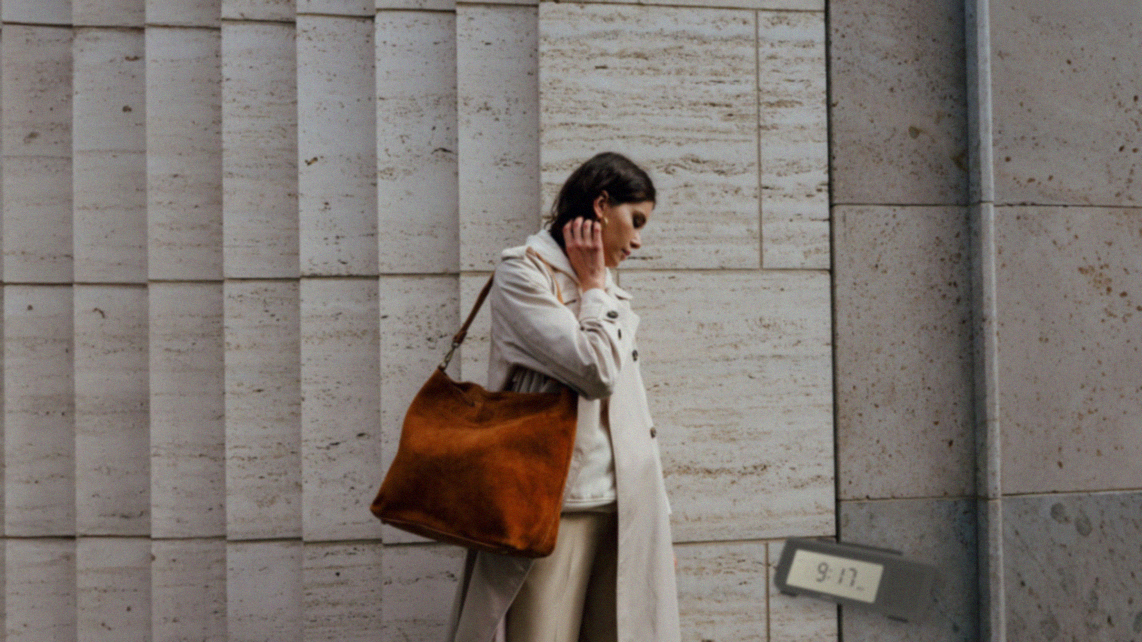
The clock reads 9:17
